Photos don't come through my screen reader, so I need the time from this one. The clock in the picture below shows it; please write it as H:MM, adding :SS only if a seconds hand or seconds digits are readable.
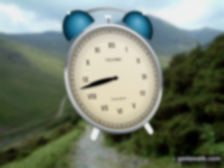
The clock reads 8:43
